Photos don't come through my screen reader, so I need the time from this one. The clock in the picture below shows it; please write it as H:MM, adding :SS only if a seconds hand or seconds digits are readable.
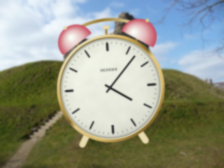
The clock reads 4:07
